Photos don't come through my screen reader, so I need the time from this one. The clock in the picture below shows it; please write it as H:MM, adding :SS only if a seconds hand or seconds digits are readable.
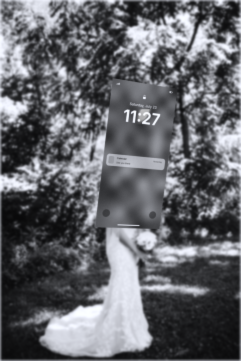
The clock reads 11:27
